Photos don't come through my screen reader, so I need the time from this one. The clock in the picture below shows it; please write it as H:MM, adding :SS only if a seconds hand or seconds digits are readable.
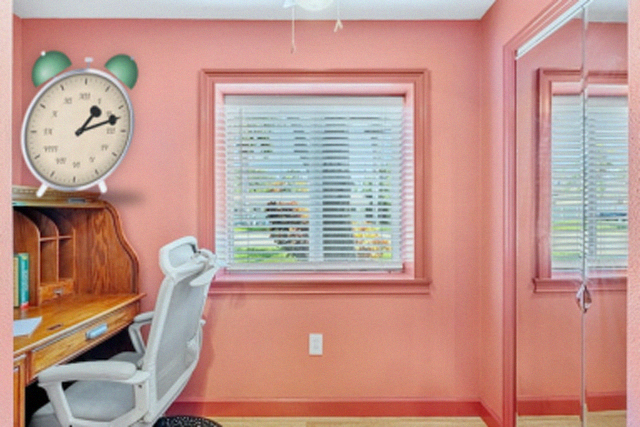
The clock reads 1:12
